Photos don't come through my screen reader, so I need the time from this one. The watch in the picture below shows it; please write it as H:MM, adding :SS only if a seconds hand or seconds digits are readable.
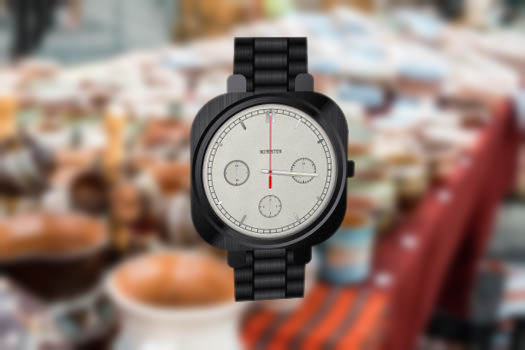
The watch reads 3:16
